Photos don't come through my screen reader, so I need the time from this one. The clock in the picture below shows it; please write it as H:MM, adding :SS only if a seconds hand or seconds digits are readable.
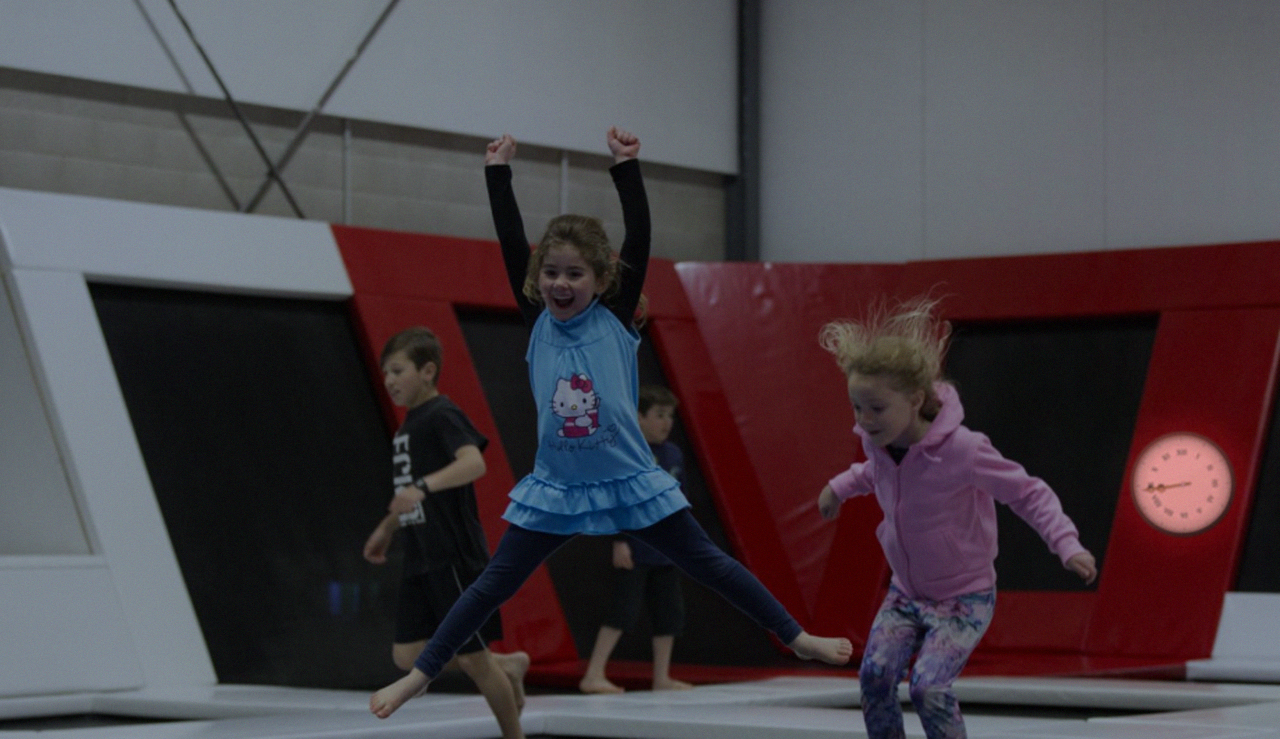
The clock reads 8:44
